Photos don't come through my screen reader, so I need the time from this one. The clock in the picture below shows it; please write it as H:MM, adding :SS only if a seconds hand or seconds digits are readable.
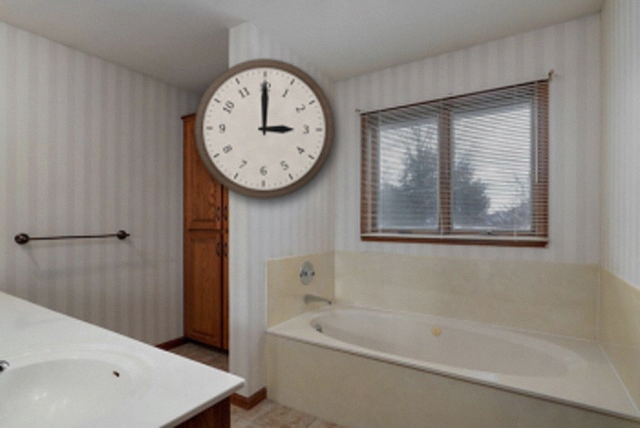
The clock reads 3:00
